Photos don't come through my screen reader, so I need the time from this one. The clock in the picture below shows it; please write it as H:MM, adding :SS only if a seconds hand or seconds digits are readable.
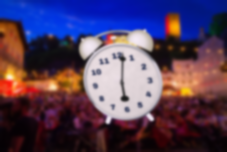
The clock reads 6:02
